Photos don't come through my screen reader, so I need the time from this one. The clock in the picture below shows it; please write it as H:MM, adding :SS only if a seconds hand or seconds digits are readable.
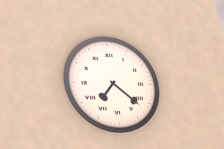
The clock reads 7:22
